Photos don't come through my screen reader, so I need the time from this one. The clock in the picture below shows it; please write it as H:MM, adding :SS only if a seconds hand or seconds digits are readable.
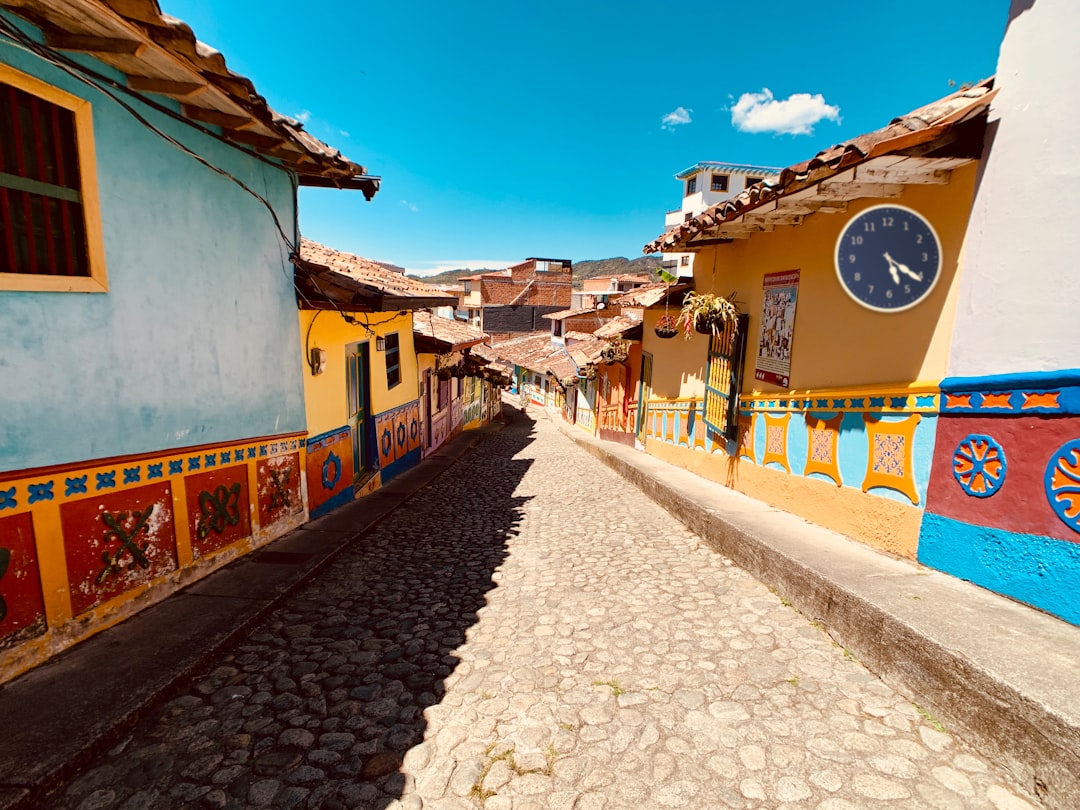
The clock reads 5:21
